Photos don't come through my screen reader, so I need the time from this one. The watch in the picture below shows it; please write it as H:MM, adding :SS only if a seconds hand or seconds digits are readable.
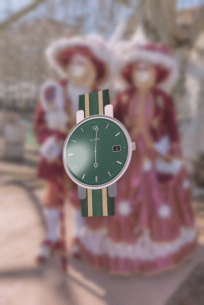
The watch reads 6:01
